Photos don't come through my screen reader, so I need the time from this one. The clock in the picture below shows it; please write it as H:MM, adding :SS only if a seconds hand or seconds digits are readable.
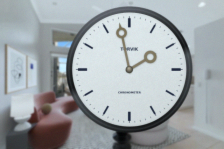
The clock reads 1:58
